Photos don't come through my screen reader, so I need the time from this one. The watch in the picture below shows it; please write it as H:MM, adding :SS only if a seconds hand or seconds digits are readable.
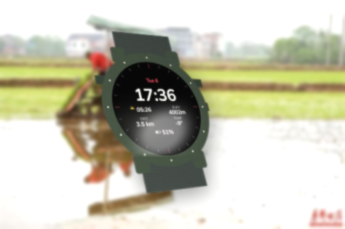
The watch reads 17:36
